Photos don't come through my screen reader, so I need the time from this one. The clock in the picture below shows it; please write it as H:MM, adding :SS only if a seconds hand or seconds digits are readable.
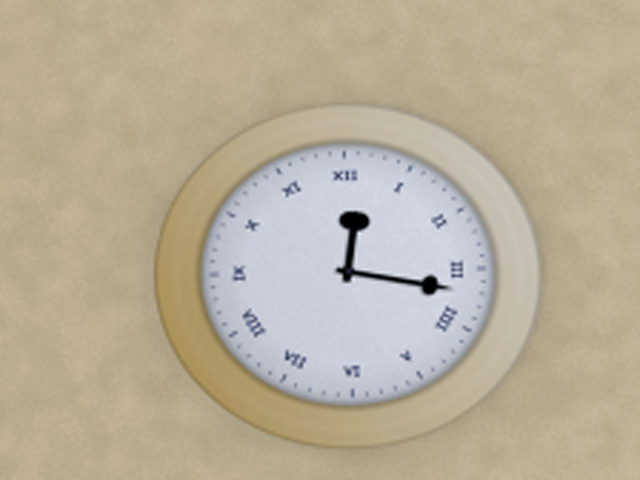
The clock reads 12:17
